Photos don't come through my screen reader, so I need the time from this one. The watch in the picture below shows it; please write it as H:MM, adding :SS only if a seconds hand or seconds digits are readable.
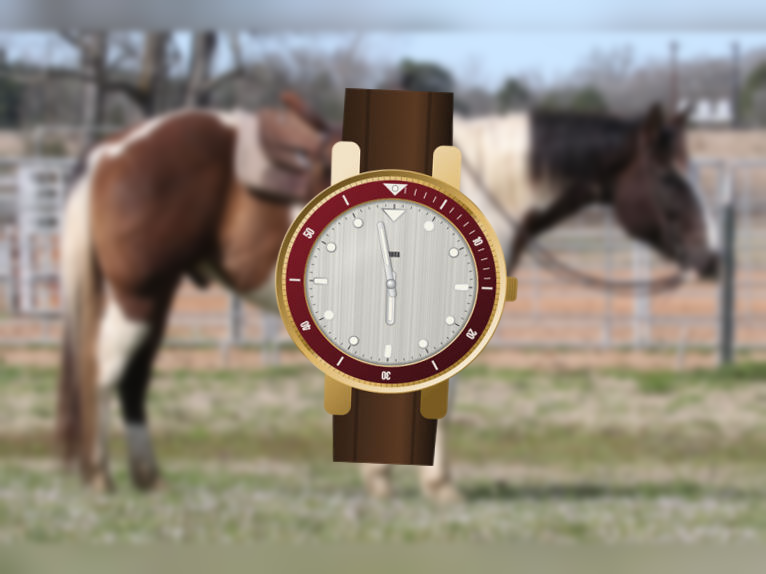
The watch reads 5:58
